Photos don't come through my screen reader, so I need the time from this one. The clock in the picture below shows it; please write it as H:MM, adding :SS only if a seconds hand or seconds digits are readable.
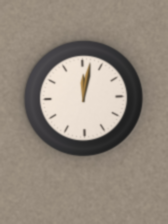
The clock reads 12:02
